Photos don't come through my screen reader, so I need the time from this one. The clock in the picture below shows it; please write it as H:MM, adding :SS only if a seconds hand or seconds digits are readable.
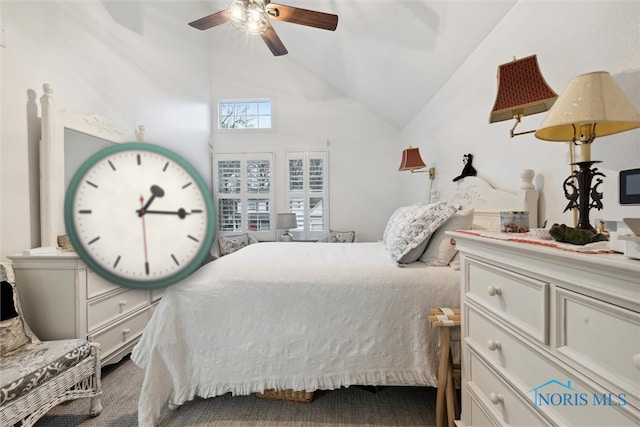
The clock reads 1:15:30
